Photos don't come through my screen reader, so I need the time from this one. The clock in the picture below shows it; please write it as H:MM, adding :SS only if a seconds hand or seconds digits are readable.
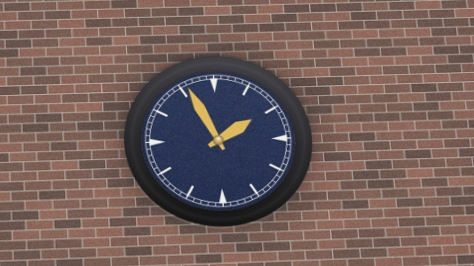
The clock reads 1:56
